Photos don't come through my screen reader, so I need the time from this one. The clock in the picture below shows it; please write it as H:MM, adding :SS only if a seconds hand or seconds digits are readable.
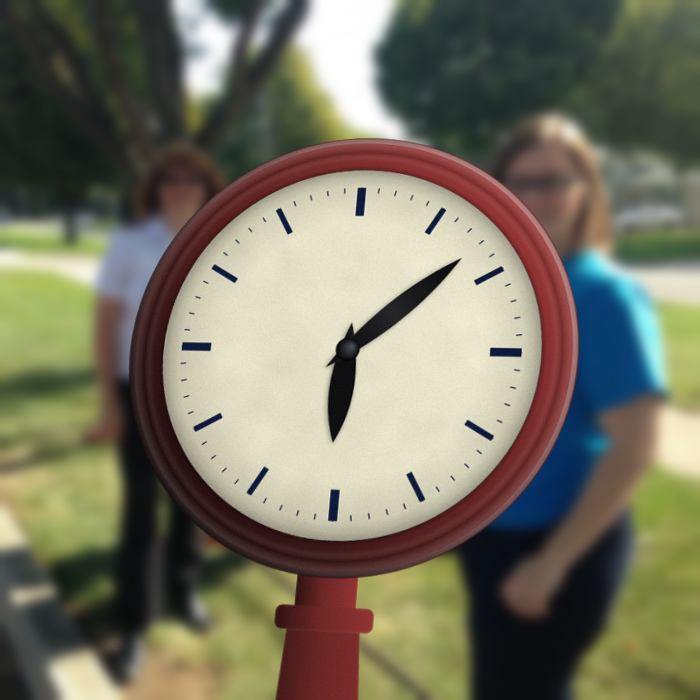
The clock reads 6:08
